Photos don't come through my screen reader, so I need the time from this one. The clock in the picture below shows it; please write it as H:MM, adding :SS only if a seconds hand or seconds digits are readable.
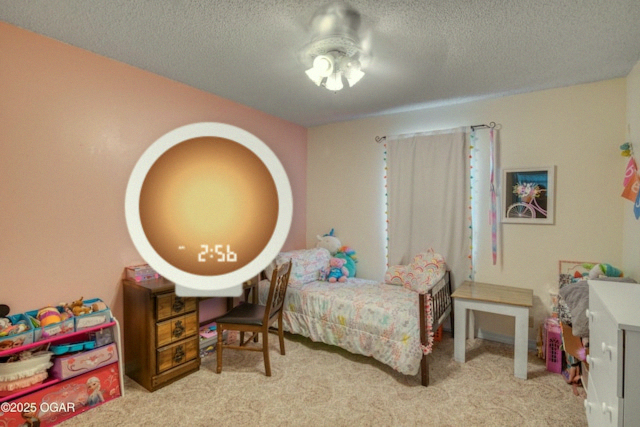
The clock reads 2:56
